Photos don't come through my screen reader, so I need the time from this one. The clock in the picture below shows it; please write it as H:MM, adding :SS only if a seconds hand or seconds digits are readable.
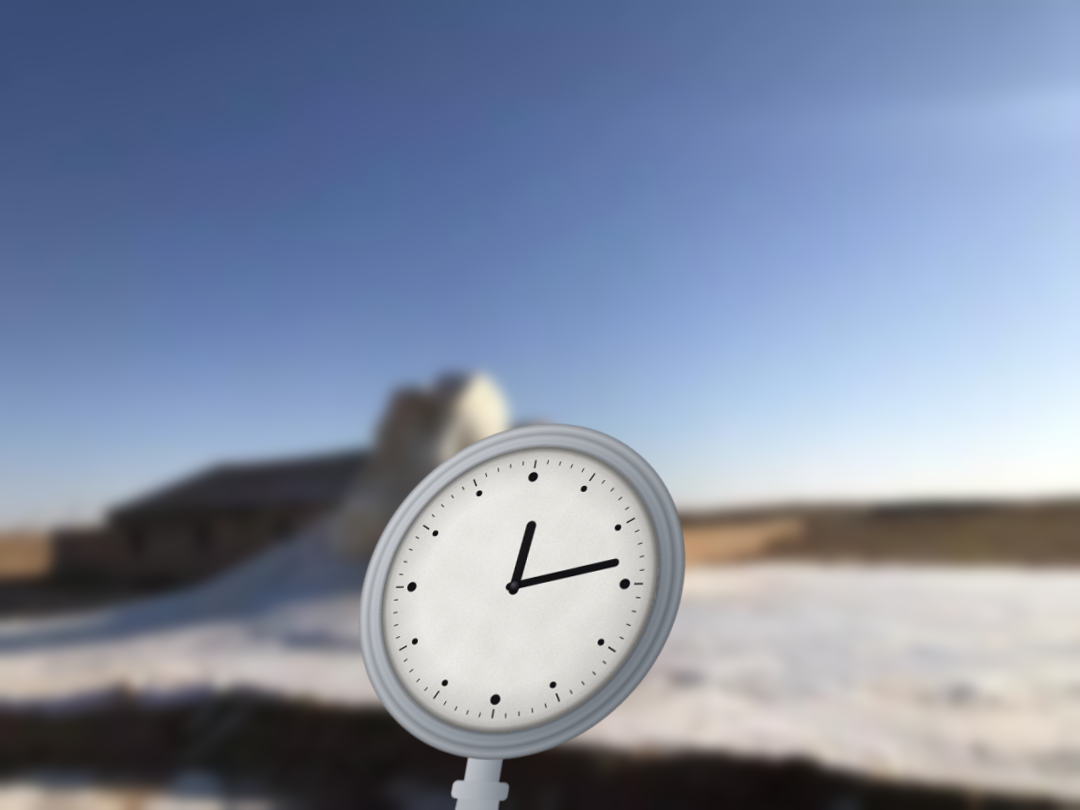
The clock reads 12:13
